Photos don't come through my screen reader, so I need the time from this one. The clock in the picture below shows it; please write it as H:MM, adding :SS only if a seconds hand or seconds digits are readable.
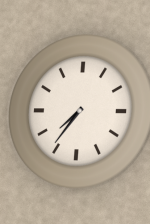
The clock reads 7:36
